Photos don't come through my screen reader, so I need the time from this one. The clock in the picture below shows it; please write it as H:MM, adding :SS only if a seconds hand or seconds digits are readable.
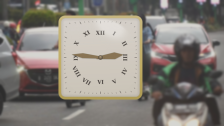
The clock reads 2:46
